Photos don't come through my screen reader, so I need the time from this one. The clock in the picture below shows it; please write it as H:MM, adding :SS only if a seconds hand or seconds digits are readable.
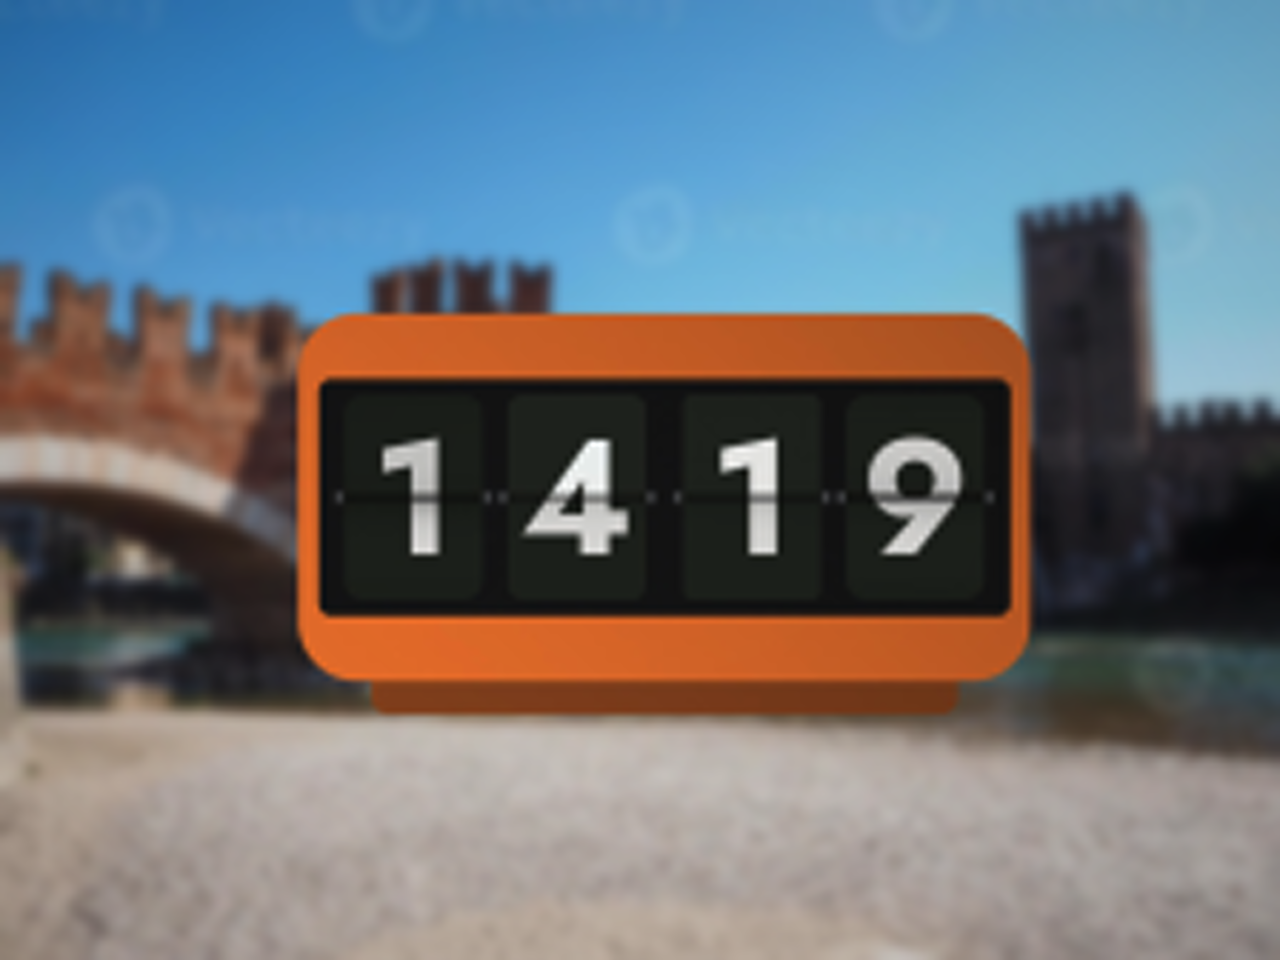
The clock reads 14:19
